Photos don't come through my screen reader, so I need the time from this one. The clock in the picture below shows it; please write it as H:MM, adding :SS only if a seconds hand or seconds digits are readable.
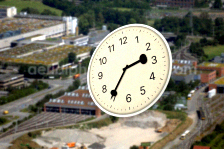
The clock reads 2:36
